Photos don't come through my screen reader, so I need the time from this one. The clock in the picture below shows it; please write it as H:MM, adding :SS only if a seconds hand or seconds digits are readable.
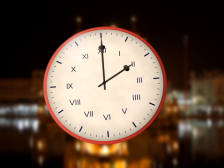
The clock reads 2:00
